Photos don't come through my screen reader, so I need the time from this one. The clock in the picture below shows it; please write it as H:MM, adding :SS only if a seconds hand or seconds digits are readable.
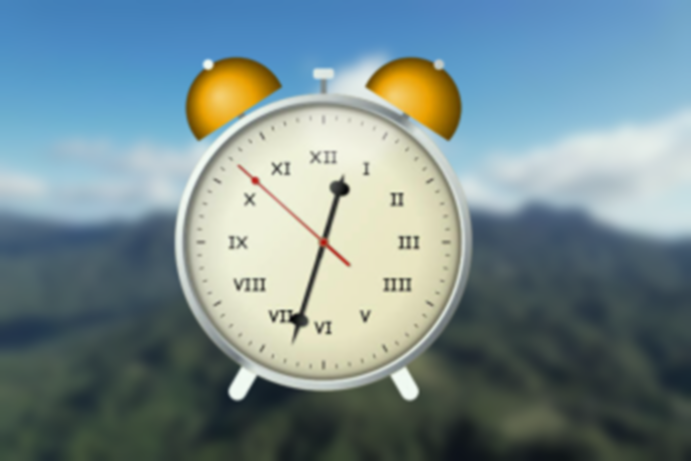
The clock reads 12:32:52
